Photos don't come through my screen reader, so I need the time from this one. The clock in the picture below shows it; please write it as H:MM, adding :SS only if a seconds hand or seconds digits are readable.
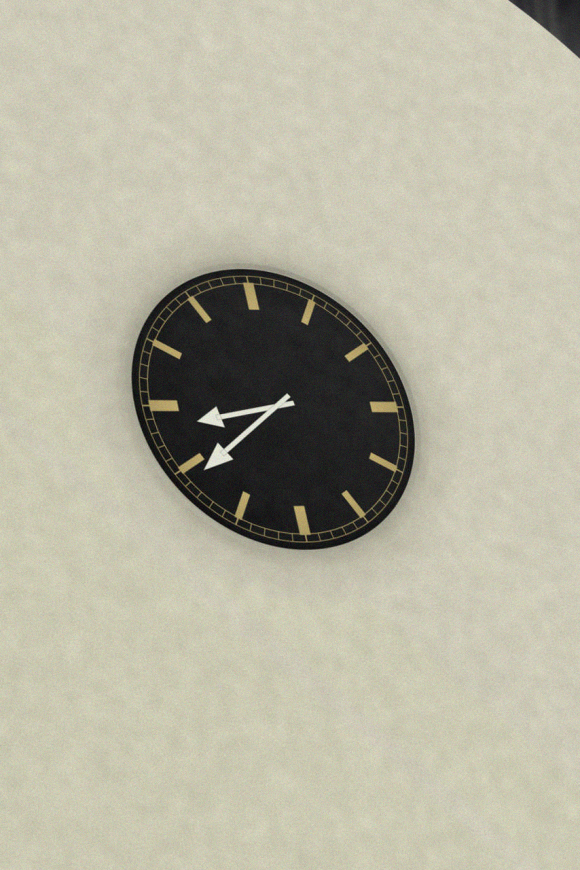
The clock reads 8:39
